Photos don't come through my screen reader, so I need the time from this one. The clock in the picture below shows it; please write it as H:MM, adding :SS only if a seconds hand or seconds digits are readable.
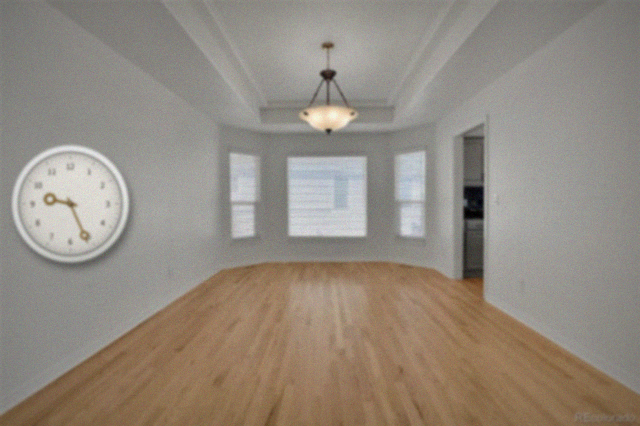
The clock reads 9:26
